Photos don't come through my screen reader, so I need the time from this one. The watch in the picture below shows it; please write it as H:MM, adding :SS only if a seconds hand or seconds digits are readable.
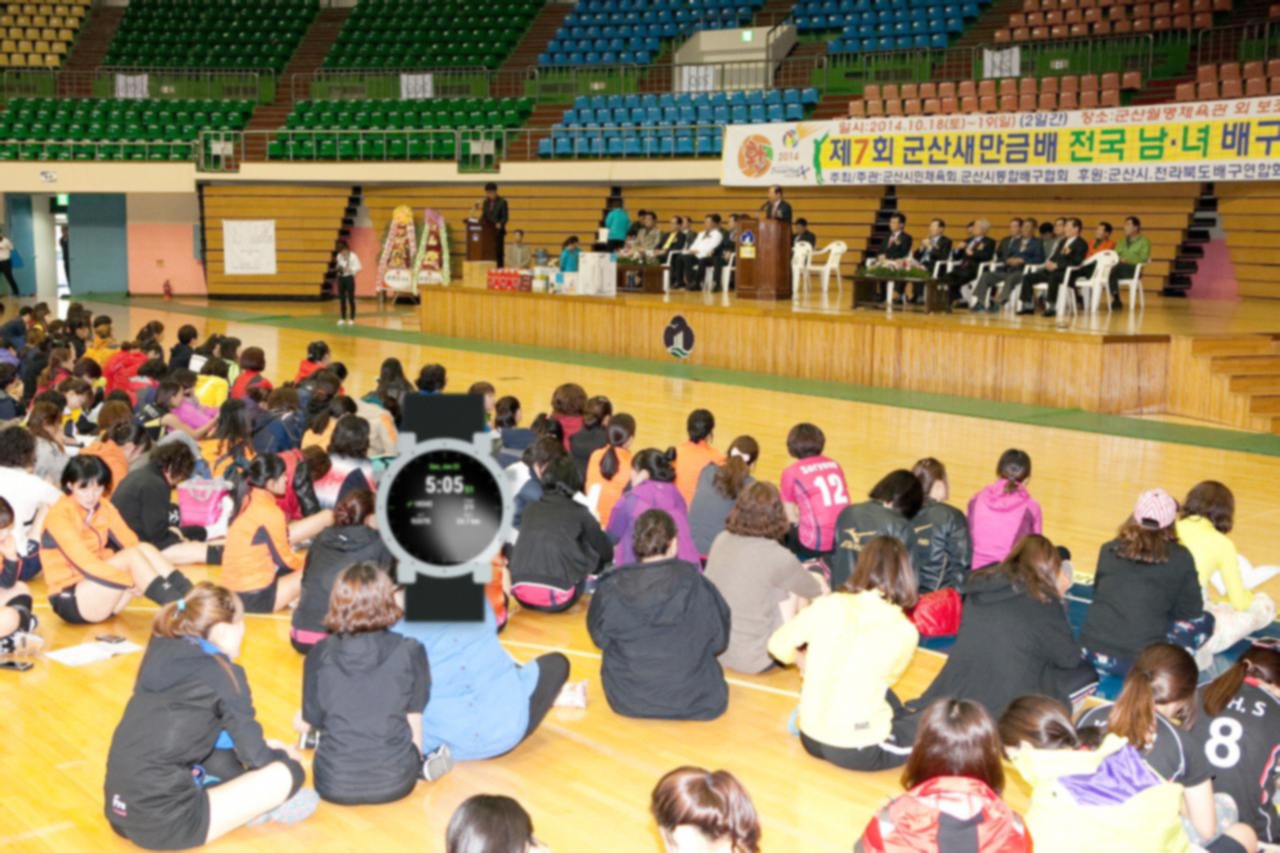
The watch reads 5:05
